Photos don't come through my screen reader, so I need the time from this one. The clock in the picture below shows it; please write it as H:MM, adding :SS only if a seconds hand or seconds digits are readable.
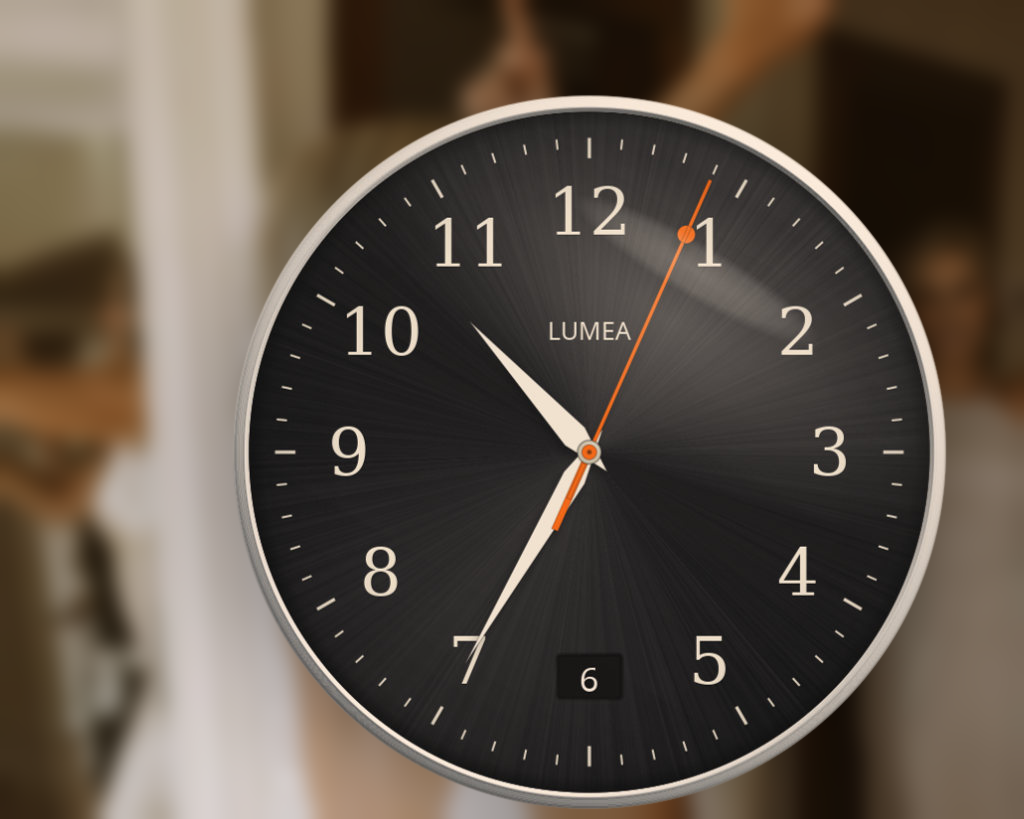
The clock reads 10:35:04
